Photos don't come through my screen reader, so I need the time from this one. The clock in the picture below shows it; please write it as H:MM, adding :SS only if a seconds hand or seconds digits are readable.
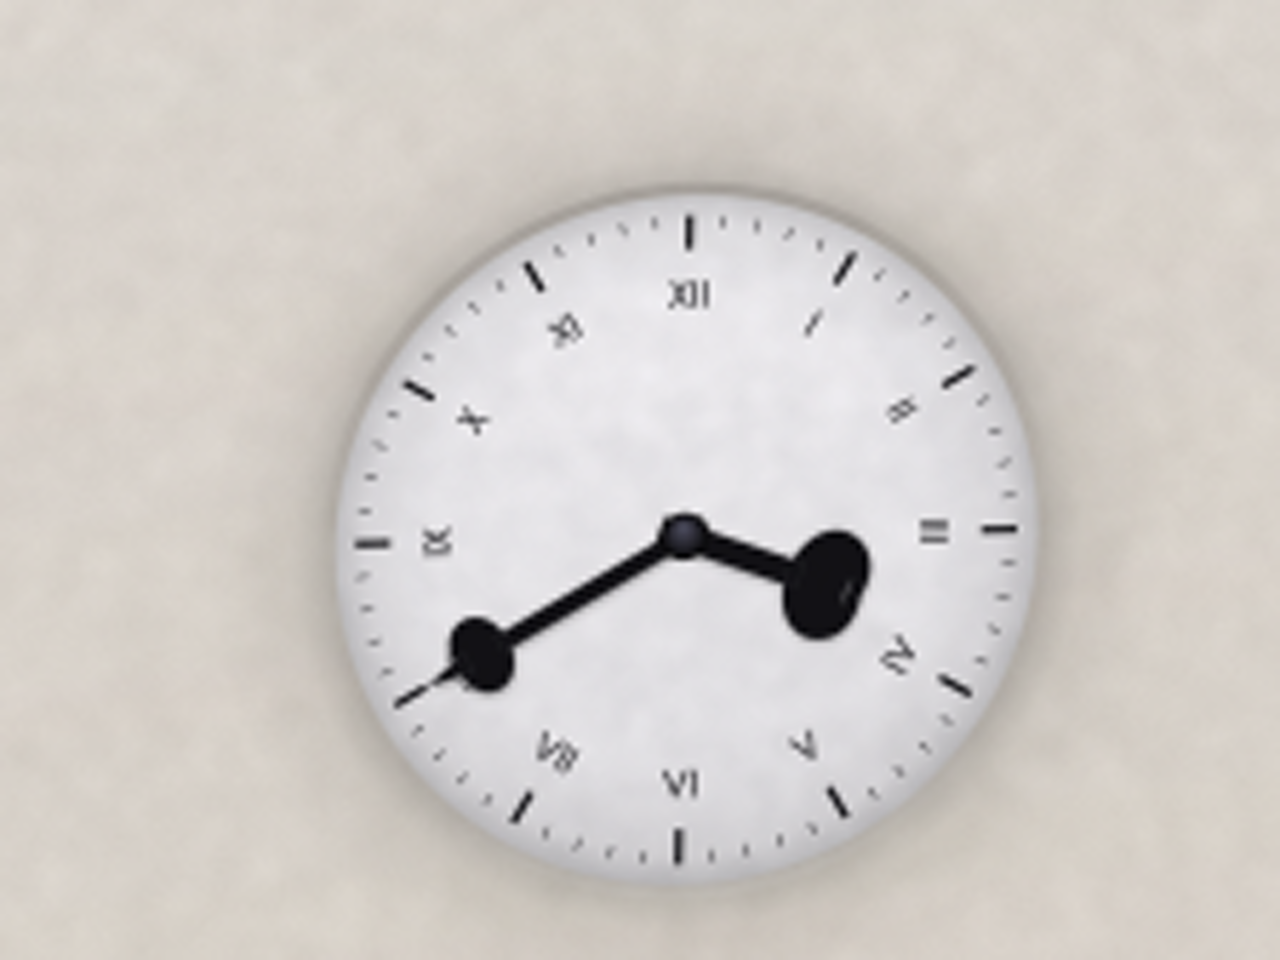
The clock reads 3:40
